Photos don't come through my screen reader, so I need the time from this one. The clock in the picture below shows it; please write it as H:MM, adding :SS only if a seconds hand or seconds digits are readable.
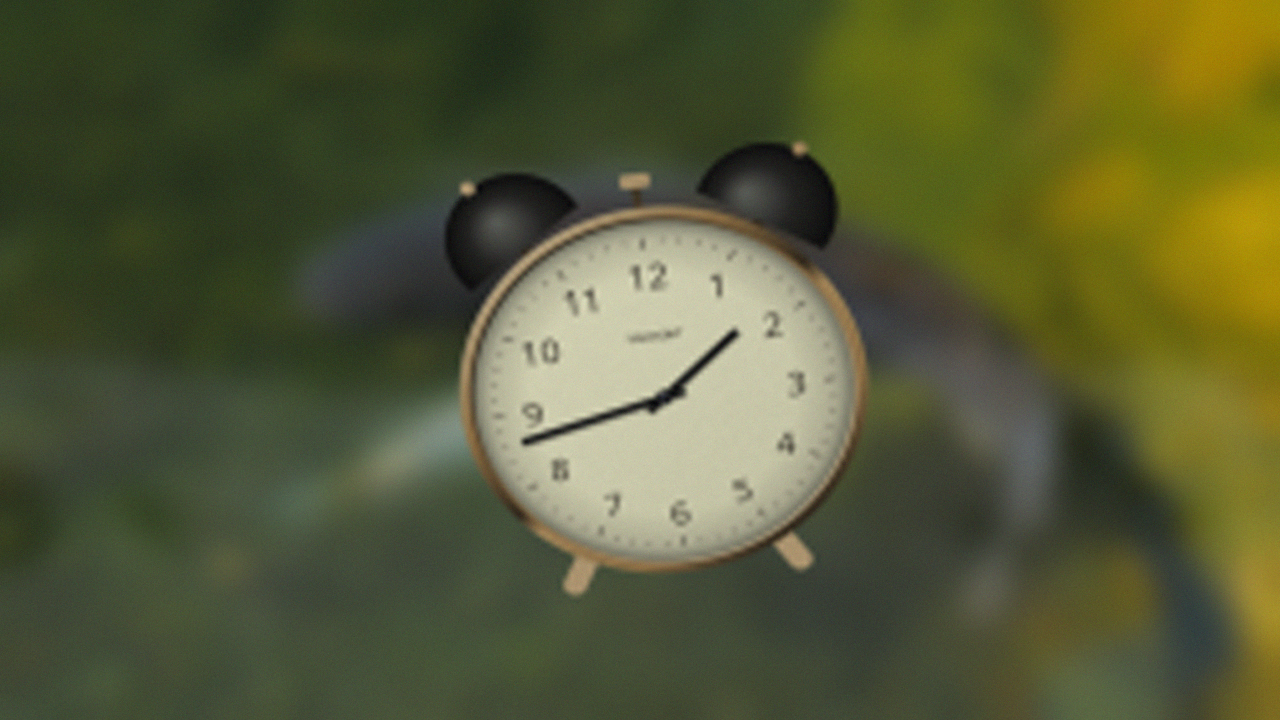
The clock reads 1:43
